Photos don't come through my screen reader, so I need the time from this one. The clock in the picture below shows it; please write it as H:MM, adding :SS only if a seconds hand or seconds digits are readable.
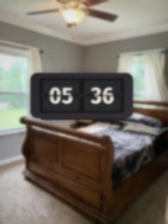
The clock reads 5:36
